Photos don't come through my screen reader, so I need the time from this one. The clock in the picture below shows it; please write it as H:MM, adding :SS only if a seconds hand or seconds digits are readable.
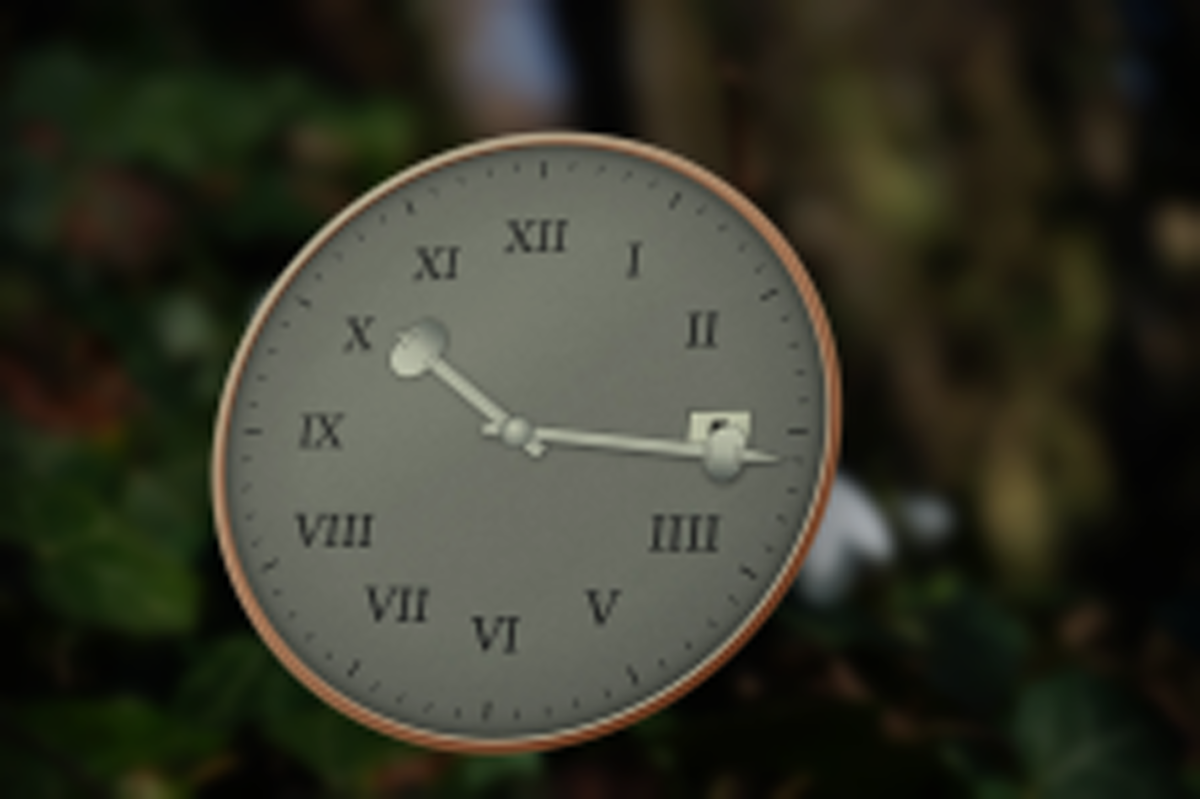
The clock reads 10:16
